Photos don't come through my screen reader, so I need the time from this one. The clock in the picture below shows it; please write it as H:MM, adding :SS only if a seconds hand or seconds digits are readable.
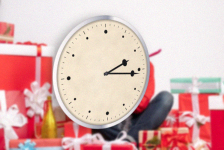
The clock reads 2:16
